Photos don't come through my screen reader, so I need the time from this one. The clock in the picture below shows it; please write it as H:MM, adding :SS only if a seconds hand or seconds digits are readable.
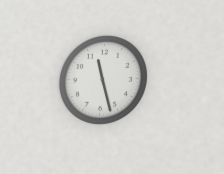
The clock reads 11:27
